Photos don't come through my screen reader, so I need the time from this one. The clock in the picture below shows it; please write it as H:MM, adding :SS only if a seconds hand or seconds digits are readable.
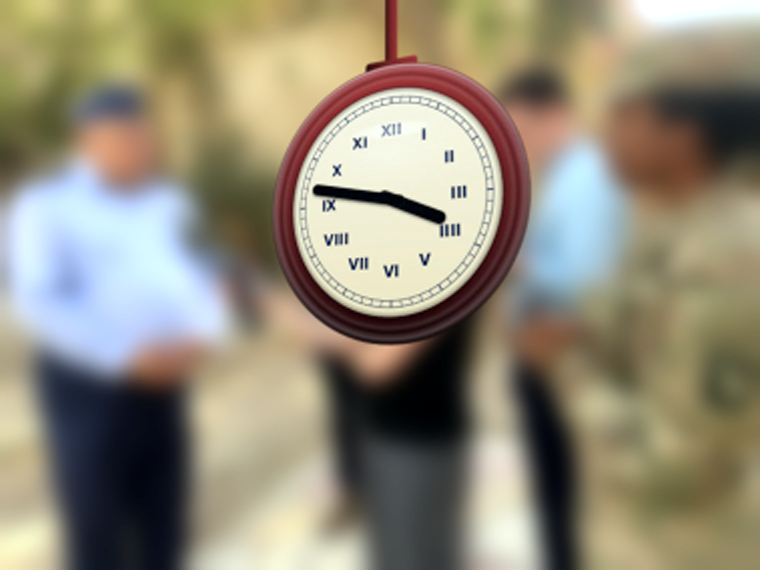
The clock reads 3:47
